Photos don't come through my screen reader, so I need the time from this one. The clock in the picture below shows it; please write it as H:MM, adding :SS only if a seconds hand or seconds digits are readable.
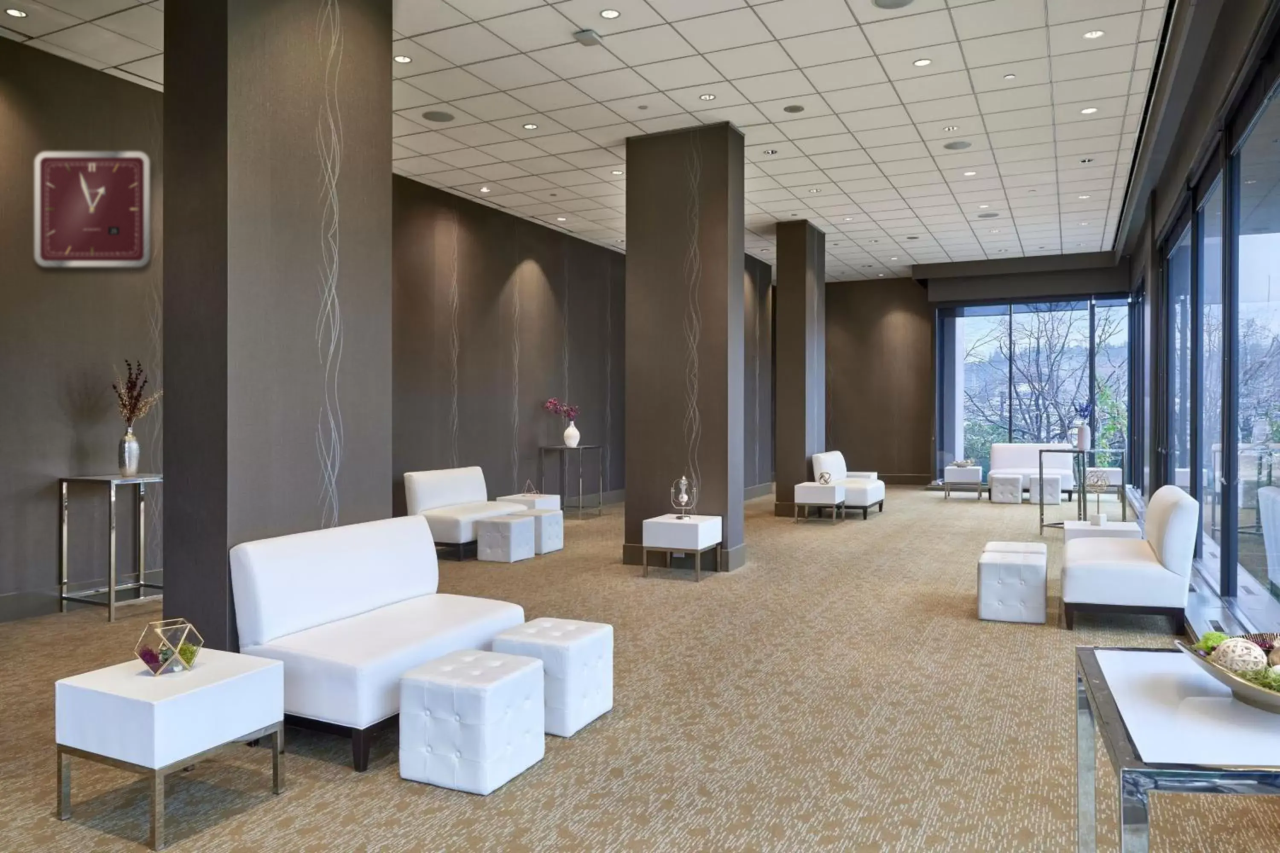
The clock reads 12:57
